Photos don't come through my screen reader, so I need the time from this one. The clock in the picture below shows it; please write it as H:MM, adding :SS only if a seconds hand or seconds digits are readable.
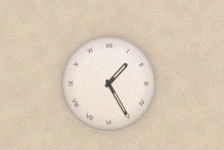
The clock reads 1:25
